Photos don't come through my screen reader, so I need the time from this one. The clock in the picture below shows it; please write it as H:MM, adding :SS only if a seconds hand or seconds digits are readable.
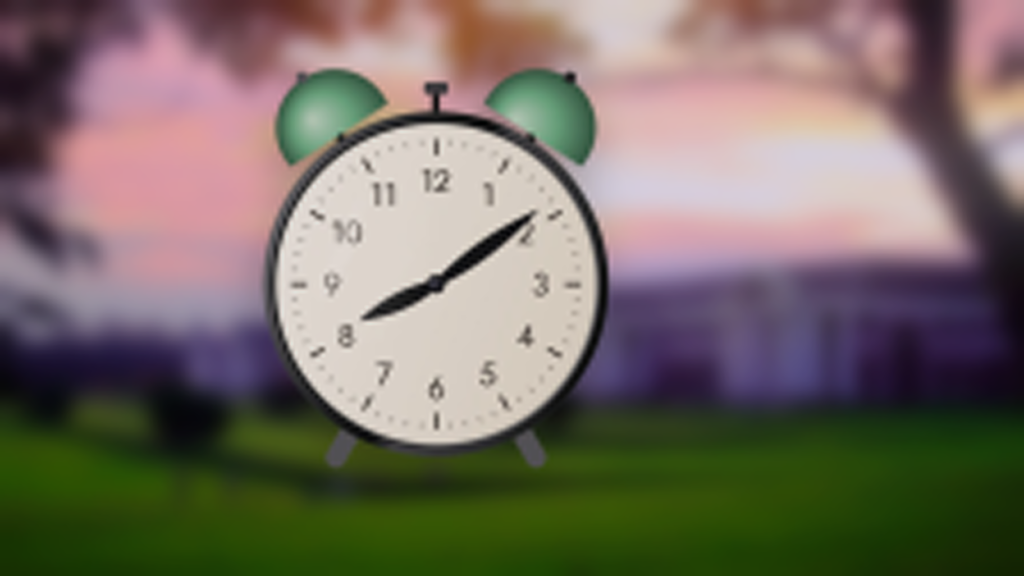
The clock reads 8:09
